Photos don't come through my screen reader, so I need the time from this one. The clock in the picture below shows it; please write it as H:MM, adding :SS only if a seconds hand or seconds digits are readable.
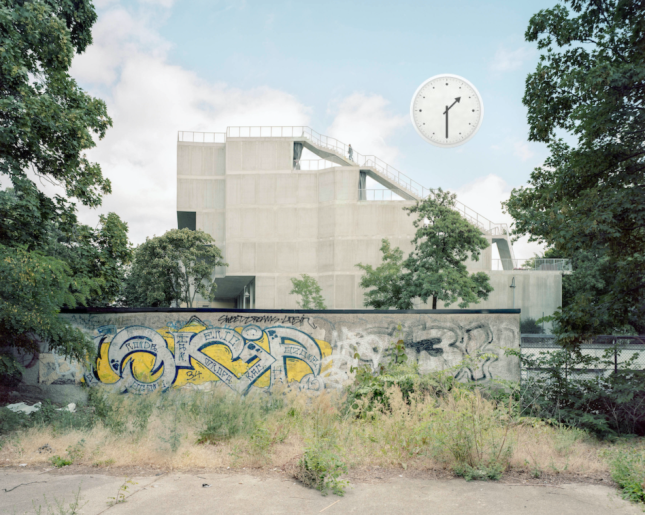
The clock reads 1:30
